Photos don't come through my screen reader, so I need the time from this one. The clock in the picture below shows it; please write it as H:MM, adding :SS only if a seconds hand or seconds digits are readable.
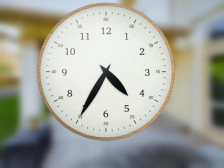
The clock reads 4:35
